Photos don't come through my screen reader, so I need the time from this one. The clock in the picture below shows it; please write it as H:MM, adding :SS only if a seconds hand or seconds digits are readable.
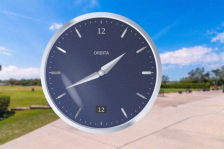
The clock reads 1:41
